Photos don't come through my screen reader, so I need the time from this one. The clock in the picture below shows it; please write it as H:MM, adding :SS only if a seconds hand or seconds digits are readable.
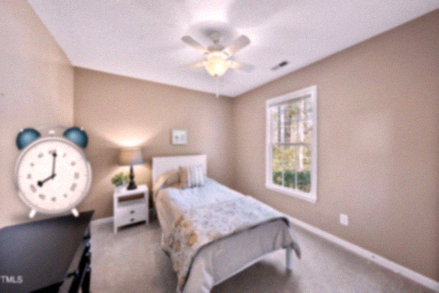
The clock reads 8:01
